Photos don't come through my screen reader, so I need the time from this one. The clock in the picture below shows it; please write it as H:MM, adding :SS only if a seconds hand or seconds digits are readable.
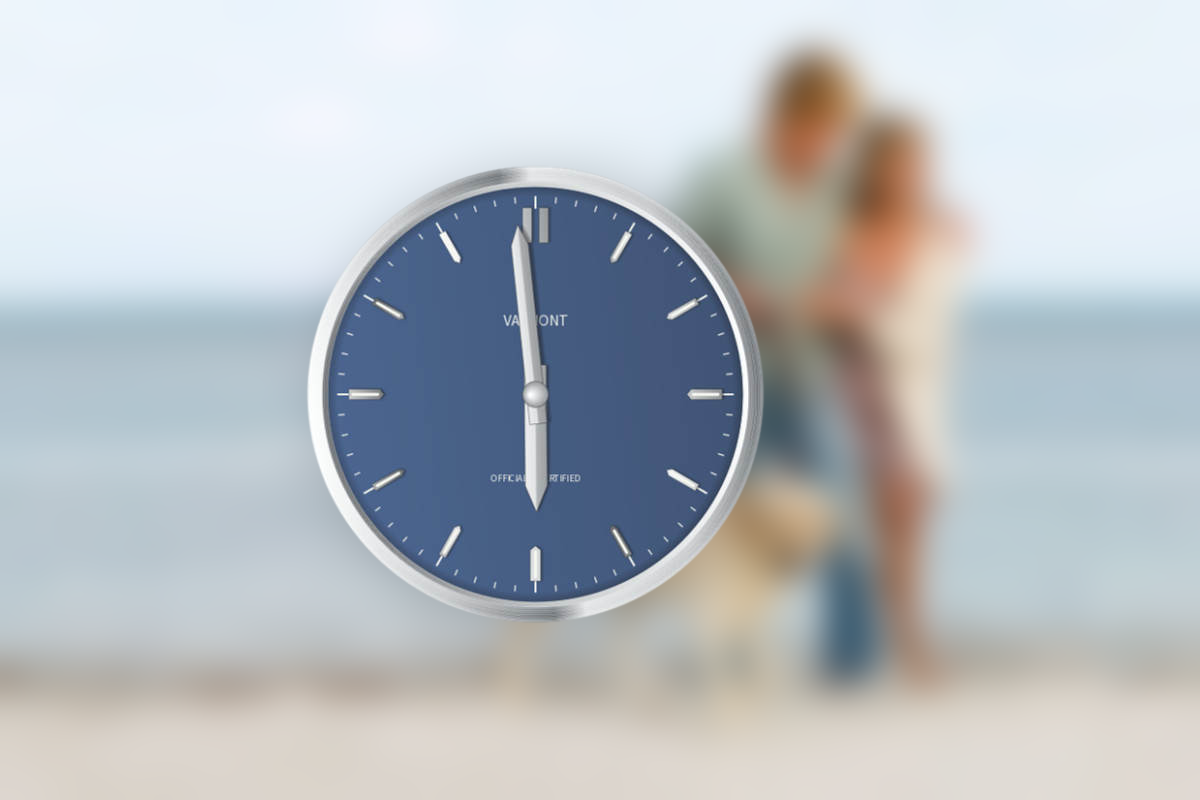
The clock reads 5:59
